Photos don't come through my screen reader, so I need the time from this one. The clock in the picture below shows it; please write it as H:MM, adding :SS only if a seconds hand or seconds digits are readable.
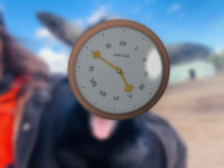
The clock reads 4:50
